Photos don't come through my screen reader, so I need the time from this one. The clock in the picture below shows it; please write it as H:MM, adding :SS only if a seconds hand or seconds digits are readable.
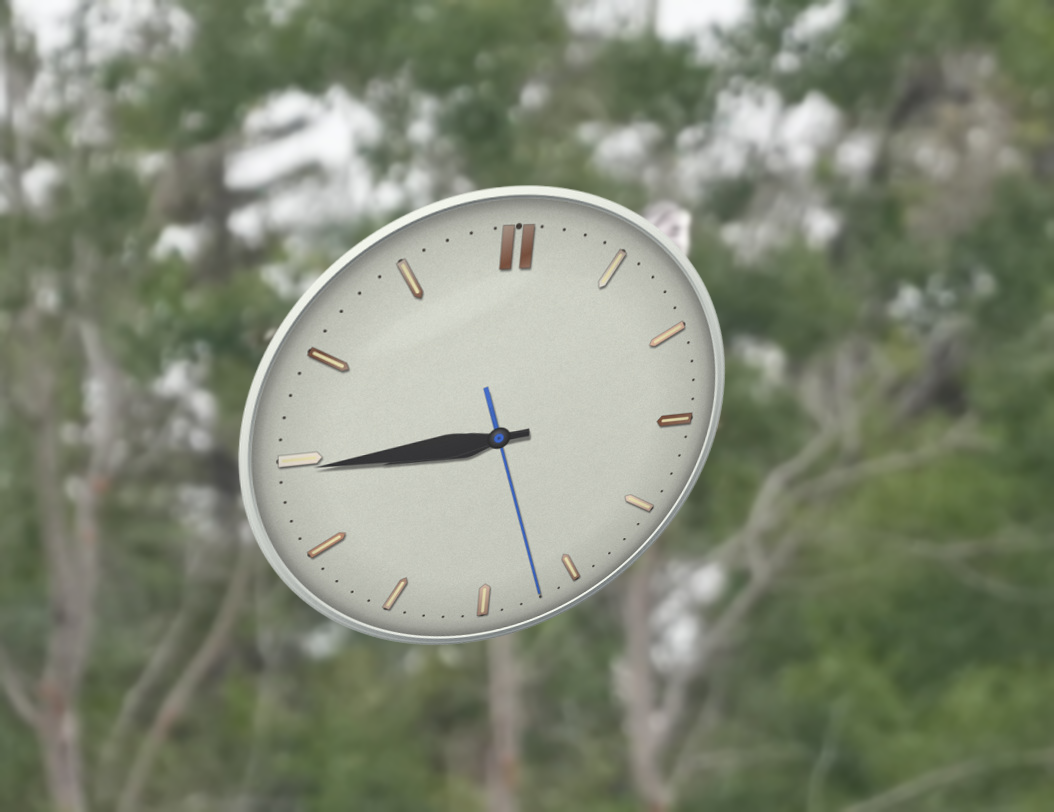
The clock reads 8:44:27
